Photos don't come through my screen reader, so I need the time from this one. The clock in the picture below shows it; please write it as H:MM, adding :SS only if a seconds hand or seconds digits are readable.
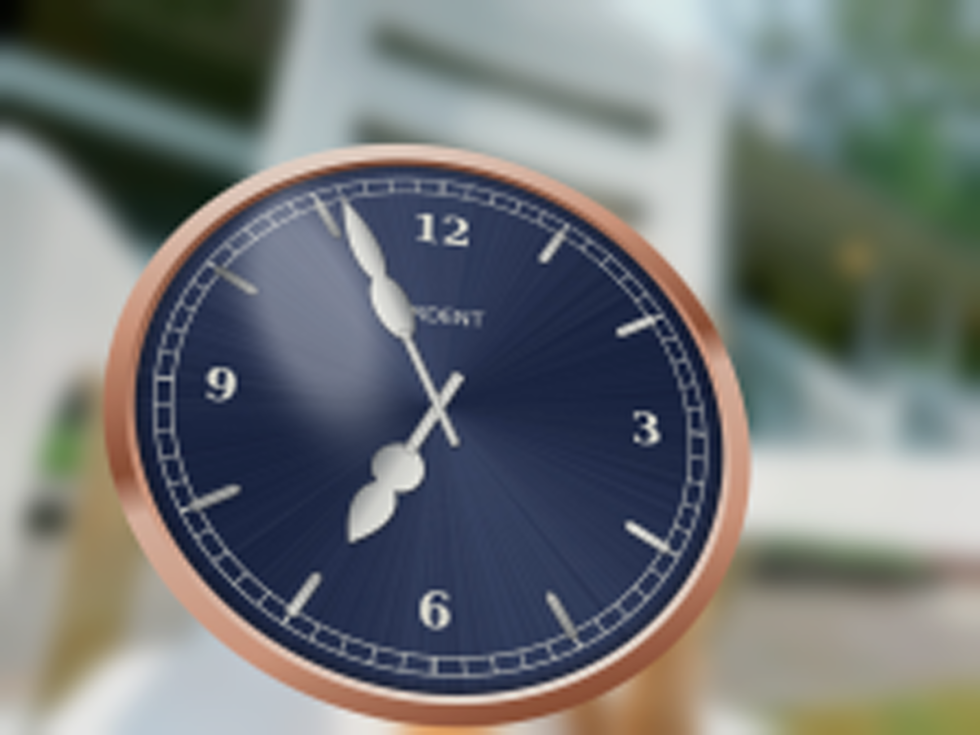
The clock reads 6:56
